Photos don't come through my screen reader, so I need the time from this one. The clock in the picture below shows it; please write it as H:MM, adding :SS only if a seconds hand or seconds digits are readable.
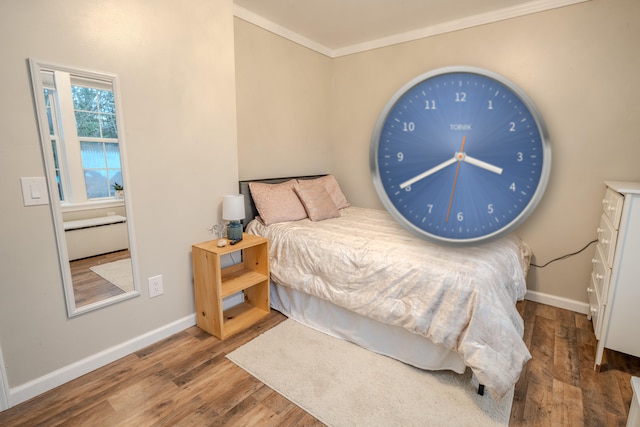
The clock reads 3:40:32
